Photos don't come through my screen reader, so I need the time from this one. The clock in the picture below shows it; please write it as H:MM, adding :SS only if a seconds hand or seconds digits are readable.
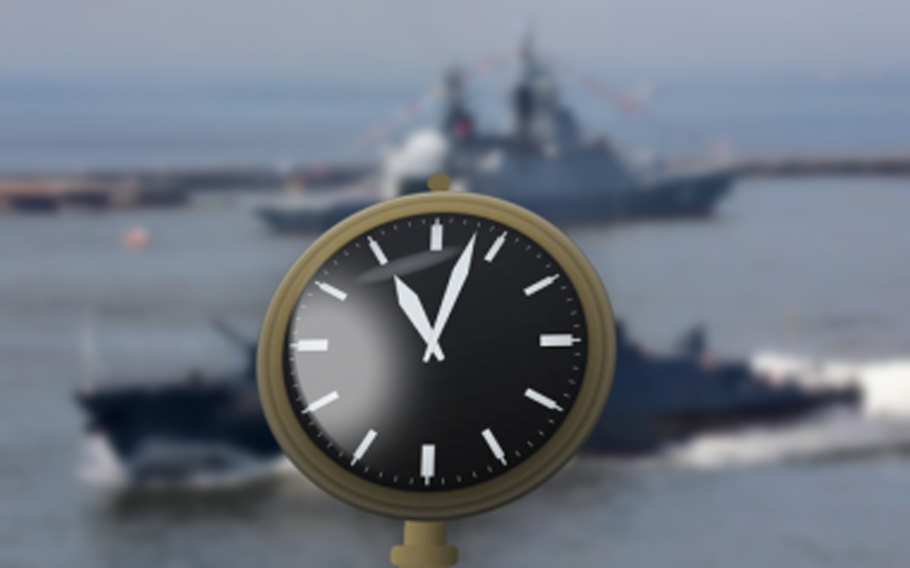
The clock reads 11:03
